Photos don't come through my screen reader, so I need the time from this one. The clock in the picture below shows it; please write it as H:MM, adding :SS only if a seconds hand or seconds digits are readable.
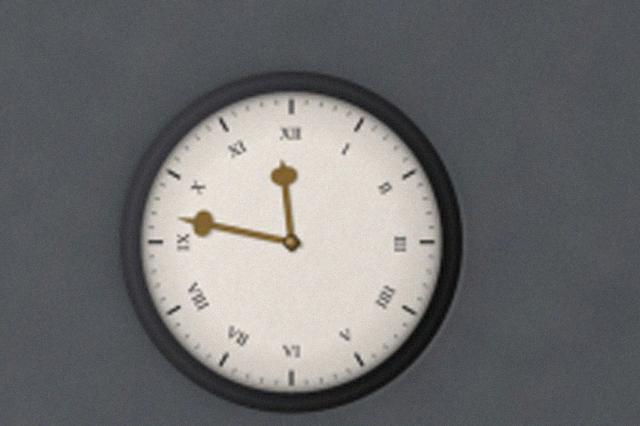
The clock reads 11:47
